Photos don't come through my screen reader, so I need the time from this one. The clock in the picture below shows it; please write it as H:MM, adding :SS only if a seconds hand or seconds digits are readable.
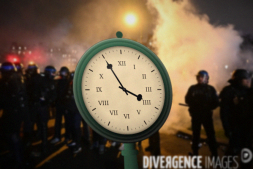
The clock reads 3:55
